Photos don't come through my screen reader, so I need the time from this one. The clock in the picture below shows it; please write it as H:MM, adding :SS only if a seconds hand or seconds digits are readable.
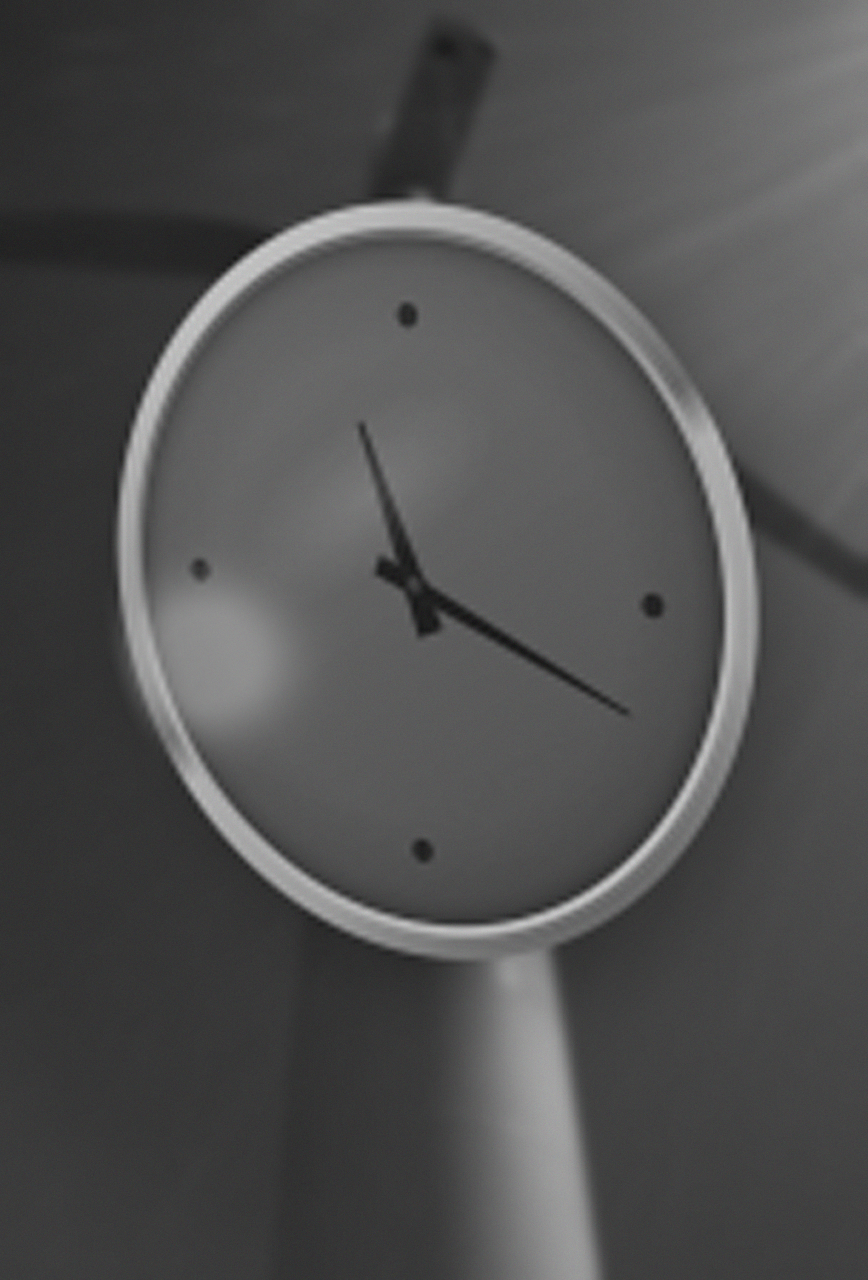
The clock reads 11:19
